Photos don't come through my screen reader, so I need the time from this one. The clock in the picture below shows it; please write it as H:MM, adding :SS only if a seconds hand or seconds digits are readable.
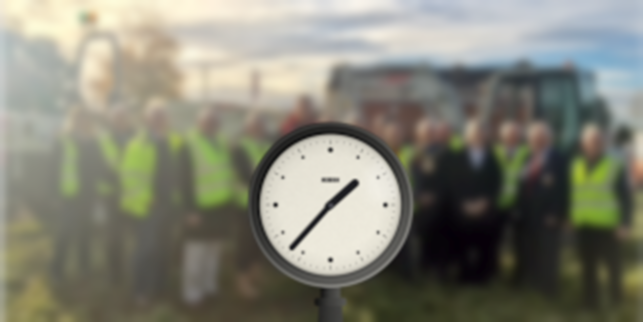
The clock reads 1:37
